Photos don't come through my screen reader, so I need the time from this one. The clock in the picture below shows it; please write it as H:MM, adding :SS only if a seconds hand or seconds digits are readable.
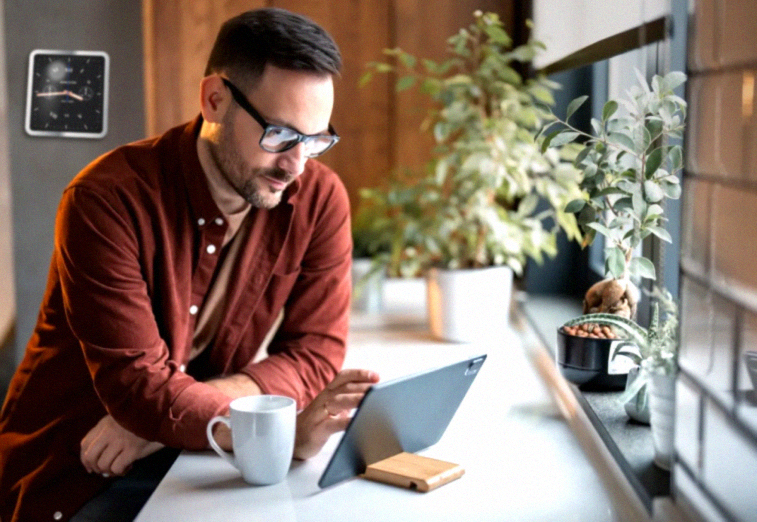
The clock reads 3:44
